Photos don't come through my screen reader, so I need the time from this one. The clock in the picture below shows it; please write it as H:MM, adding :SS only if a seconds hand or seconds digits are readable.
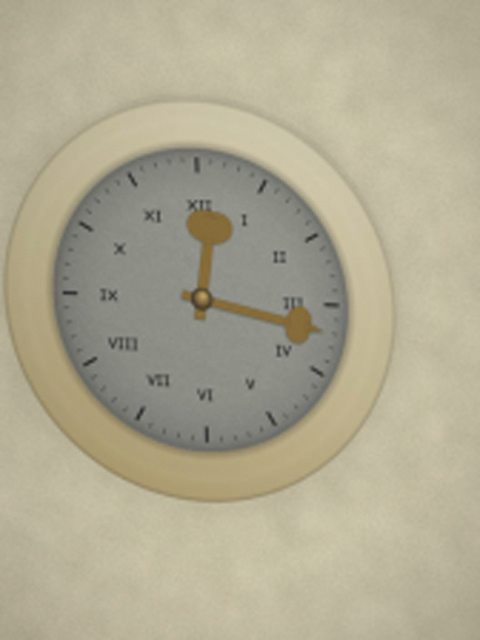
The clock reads 12:17
